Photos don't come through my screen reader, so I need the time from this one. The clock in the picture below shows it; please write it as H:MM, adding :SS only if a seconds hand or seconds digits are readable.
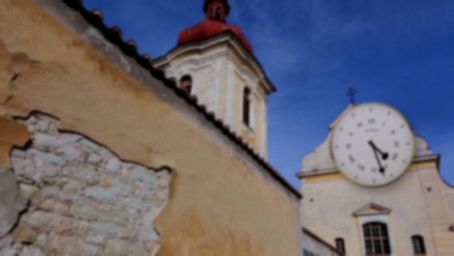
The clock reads 4:27
